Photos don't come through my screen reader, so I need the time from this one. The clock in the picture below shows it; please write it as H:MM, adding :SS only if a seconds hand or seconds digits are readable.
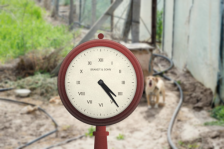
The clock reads 4:24
